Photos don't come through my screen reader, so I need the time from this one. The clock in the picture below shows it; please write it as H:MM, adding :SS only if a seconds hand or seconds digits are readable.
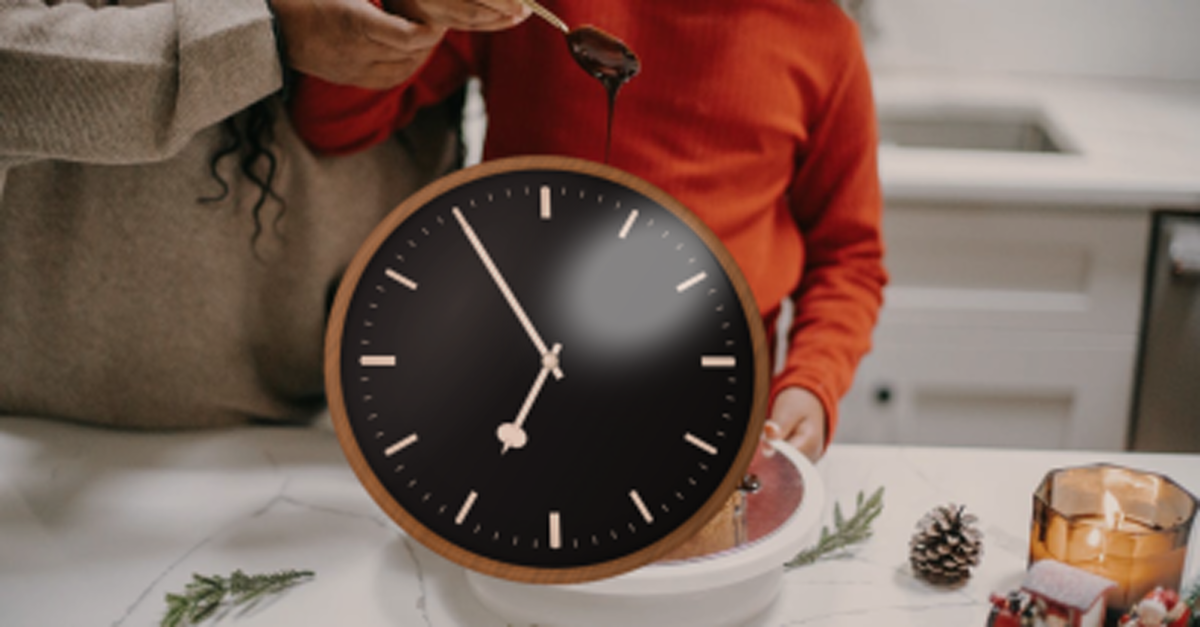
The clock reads 6:55
